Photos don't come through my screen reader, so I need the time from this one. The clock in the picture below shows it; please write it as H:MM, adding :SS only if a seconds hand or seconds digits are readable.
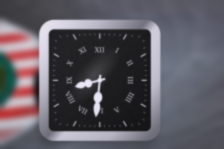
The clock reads 8:31
